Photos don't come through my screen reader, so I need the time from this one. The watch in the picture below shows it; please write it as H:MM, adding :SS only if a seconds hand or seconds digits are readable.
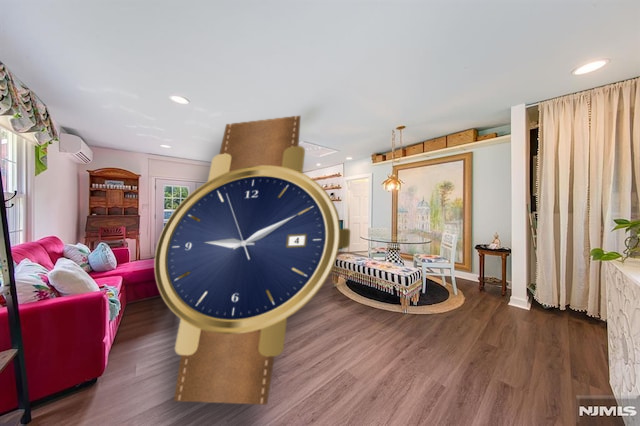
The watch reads 9:09:56
